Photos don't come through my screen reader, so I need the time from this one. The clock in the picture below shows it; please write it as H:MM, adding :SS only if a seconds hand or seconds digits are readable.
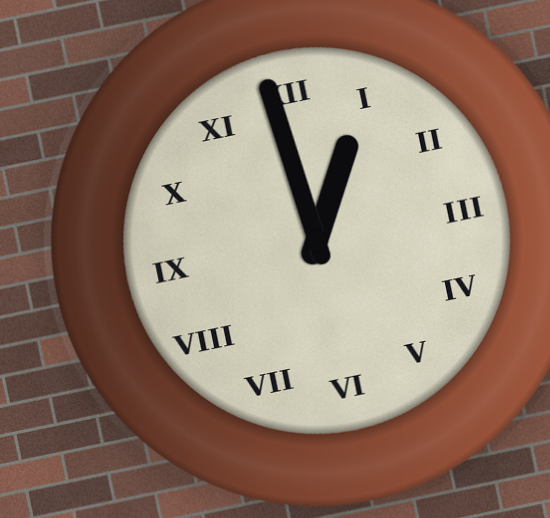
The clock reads 12:59
